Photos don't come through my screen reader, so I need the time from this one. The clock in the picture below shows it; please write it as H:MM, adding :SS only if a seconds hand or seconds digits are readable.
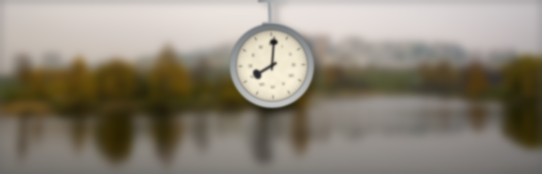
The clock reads 8:01
